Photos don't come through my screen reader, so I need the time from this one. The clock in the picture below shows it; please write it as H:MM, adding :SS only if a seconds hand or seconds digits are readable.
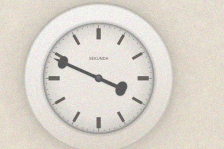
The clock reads 3:49
